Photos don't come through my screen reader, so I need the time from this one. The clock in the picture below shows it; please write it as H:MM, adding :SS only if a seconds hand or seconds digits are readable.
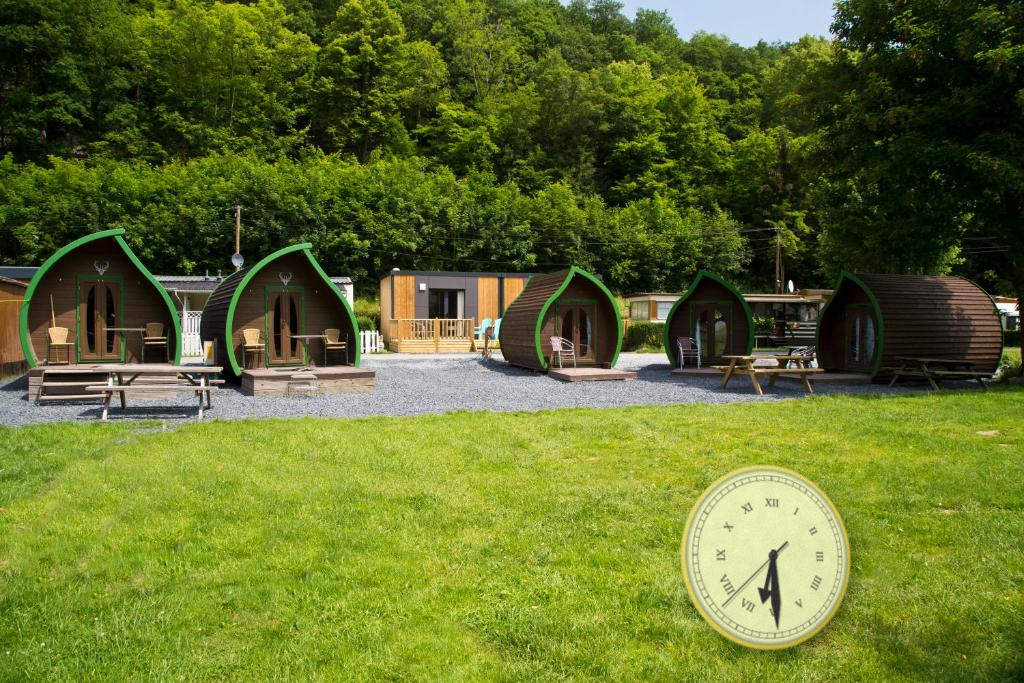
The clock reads 6:29:38
